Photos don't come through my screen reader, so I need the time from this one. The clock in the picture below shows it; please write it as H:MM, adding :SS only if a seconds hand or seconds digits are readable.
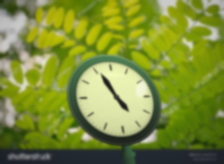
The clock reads 4:56
